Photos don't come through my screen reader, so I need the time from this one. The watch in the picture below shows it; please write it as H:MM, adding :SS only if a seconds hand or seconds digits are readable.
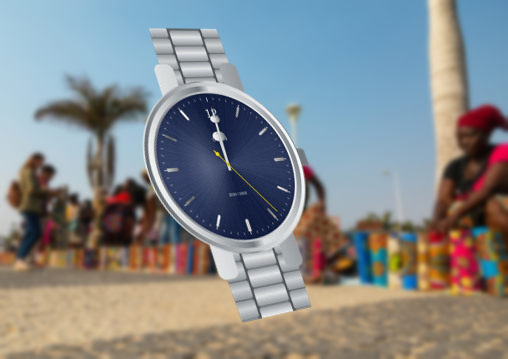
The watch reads 12:00:24
